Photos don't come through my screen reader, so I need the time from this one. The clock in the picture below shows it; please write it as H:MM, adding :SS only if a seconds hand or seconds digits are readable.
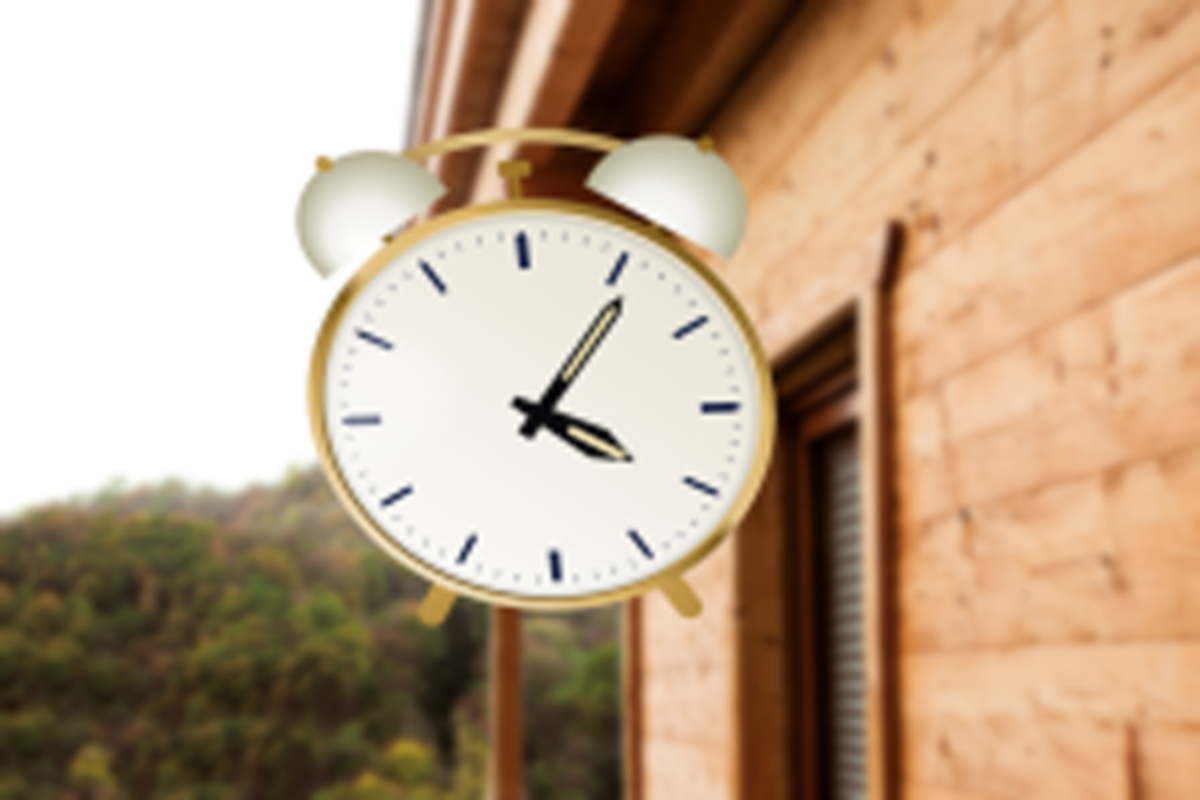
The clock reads 4:06
